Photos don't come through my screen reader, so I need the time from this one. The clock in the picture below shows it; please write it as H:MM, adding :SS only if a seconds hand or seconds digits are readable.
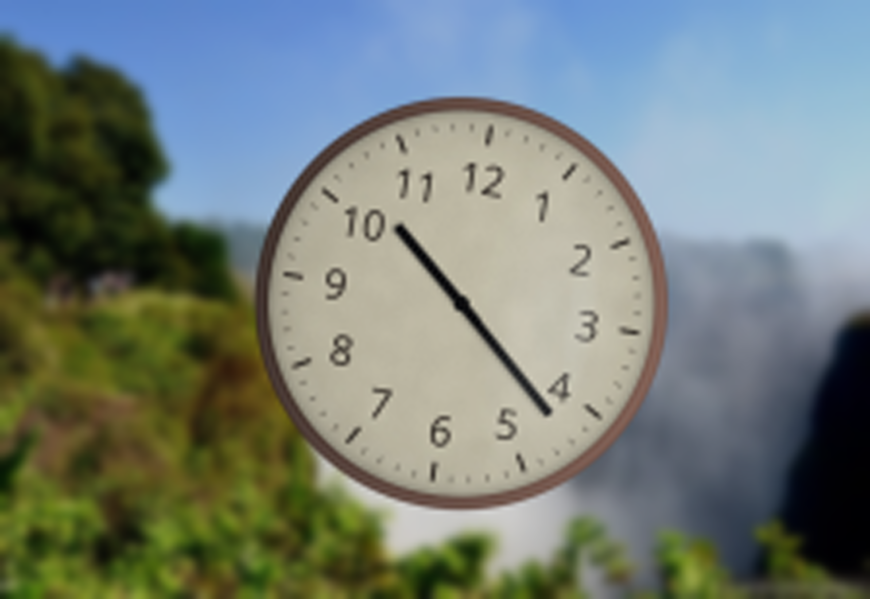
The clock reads 10:22
